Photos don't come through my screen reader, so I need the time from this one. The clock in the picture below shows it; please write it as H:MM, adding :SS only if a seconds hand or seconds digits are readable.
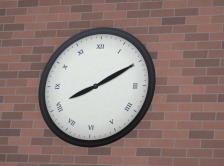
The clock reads 8:10
